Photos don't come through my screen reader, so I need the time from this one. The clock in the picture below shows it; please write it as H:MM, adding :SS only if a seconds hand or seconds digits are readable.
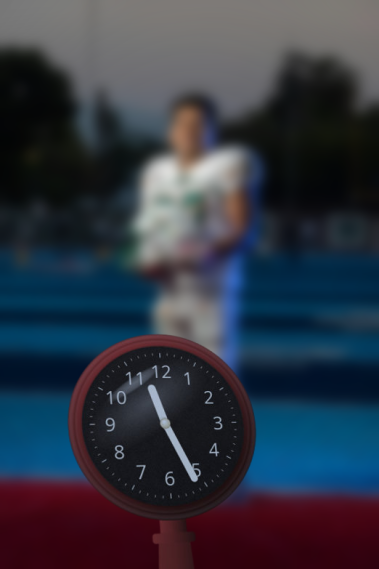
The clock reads 11:26
